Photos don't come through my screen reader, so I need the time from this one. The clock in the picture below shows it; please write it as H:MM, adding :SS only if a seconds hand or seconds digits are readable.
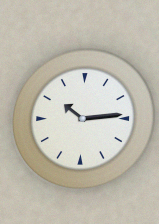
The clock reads 10:14
